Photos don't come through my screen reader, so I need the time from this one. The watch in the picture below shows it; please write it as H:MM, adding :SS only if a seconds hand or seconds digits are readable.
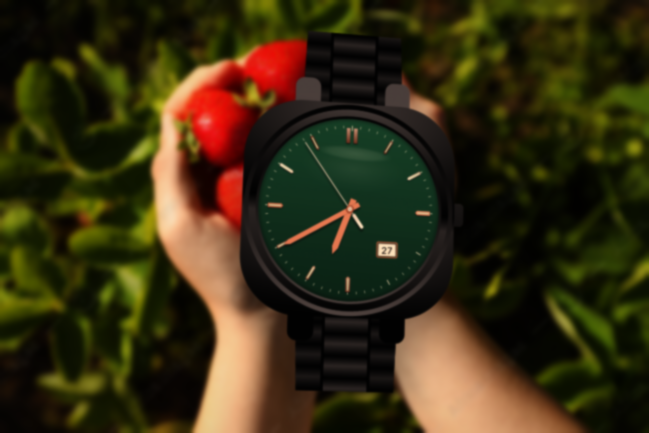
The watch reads 6:39:54
